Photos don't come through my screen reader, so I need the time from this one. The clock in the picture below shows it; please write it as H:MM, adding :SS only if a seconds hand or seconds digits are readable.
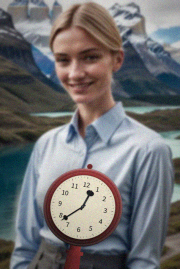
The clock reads 12:38
